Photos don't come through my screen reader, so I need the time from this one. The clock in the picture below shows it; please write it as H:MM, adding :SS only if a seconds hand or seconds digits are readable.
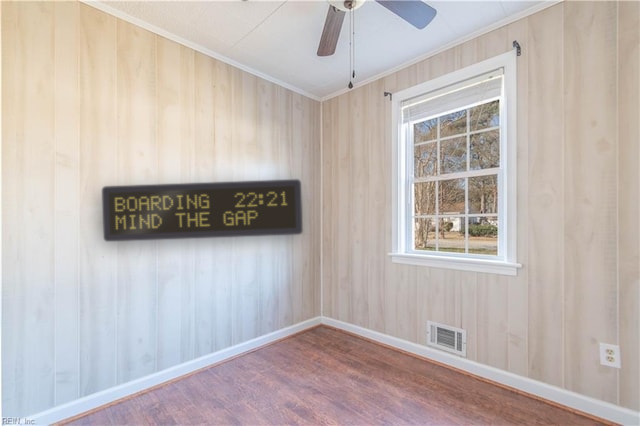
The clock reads 22:21
